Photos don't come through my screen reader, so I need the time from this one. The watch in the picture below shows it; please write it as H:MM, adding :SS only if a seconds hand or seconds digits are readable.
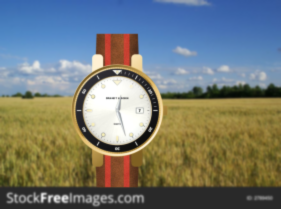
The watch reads 12:27
